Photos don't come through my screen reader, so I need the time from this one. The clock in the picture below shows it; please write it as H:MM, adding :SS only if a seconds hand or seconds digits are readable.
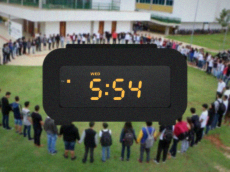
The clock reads 5:54
